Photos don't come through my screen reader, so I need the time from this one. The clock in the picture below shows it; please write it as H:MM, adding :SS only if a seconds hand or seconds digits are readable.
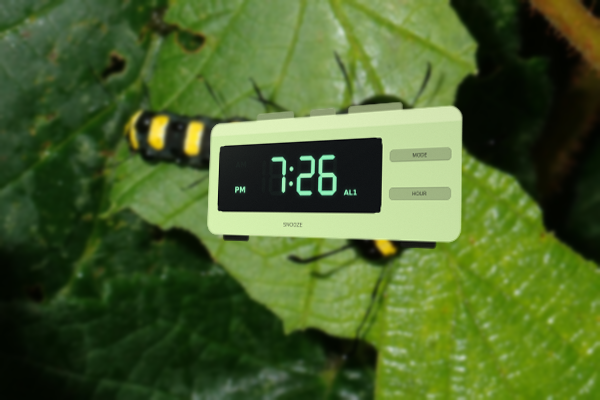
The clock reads 7:26
